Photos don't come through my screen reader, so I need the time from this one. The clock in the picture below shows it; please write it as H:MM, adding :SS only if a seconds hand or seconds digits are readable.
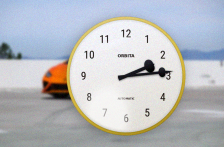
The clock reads 2:14
